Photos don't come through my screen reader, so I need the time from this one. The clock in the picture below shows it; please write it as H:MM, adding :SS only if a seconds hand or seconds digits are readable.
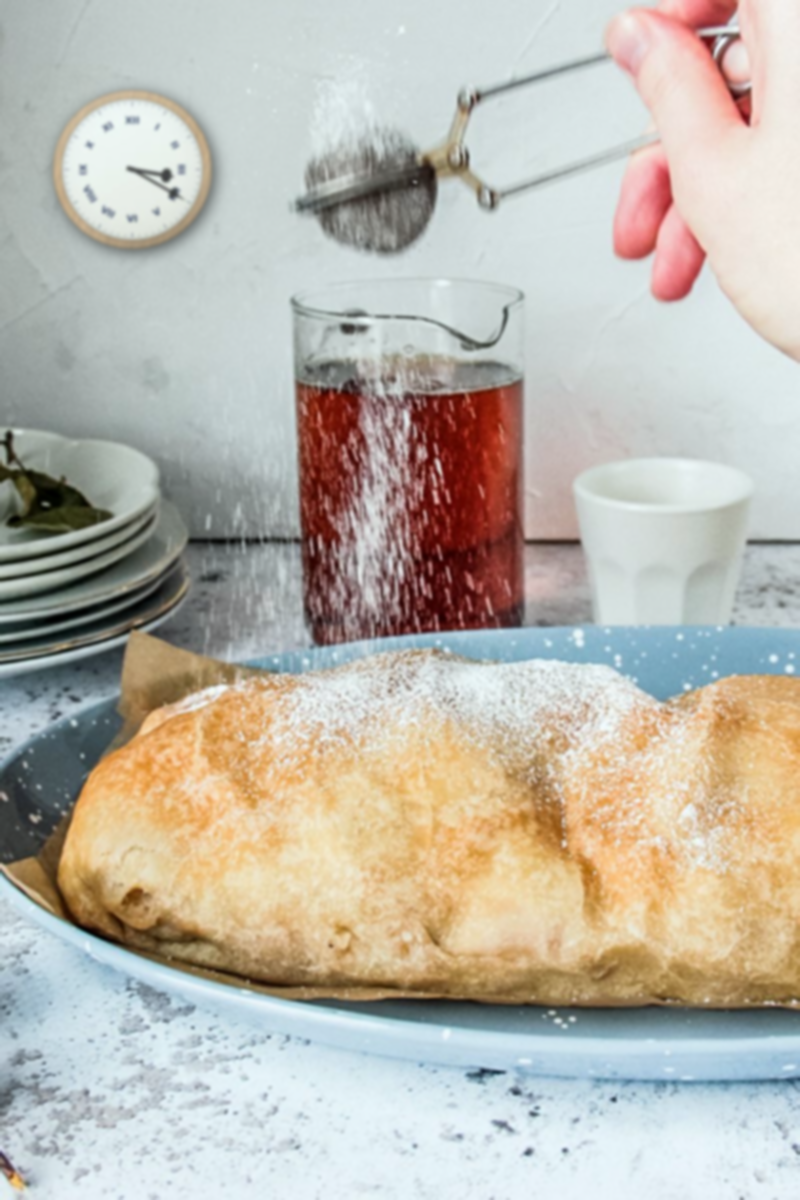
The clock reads 3:20
